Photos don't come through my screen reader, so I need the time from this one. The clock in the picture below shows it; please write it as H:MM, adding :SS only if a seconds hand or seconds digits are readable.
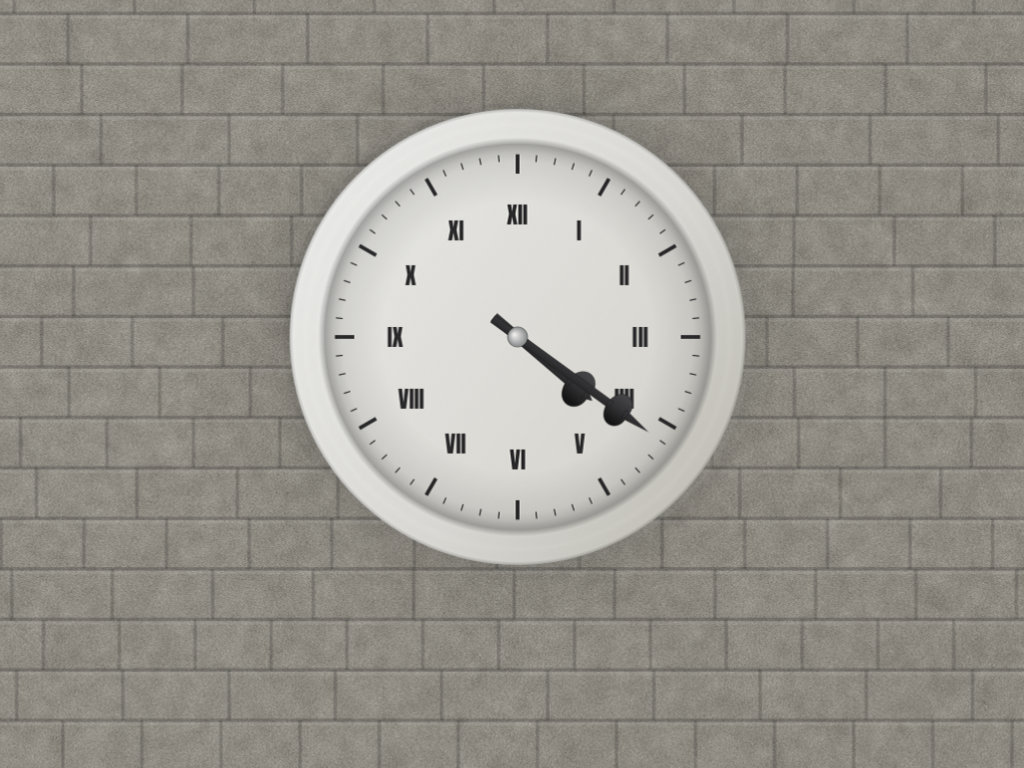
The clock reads 4:21
